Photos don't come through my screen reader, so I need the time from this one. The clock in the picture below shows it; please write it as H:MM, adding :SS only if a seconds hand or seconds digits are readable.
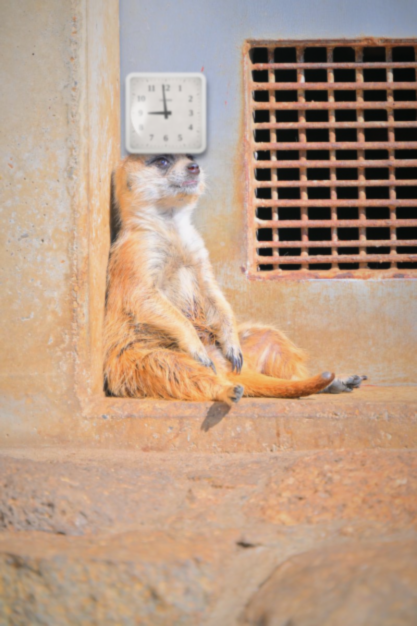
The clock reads 8:59
